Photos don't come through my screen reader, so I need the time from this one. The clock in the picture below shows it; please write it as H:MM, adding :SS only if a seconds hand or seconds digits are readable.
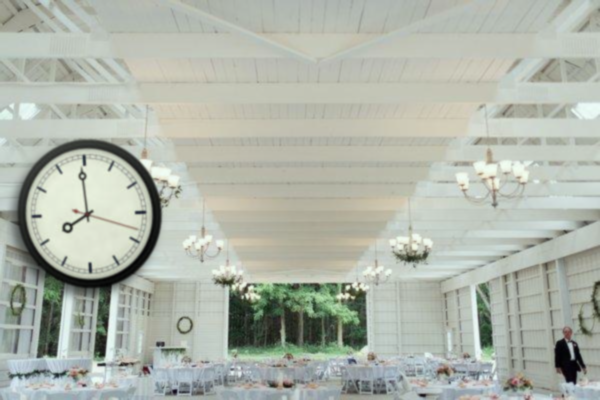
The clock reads 7:59:18
